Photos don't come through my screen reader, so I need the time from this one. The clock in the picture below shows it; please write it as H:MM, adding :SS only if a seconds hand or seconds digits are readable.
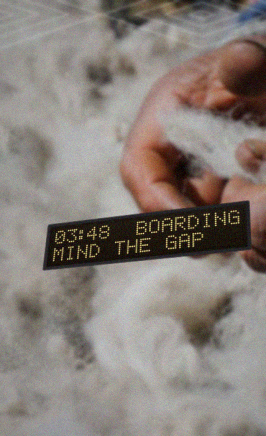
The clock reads 3:48
